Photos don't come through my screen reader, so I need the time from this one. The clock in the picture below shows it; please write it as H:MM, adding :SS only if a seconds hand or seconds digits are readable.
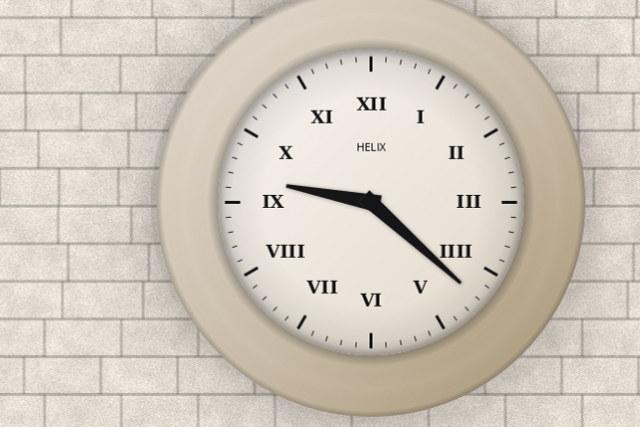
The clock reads 9:22
